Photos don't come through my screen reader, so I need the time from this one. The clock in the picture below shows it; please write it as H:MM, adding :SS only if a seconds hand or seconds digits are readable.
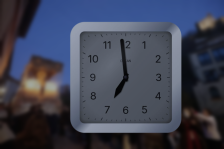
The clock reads 6:59
